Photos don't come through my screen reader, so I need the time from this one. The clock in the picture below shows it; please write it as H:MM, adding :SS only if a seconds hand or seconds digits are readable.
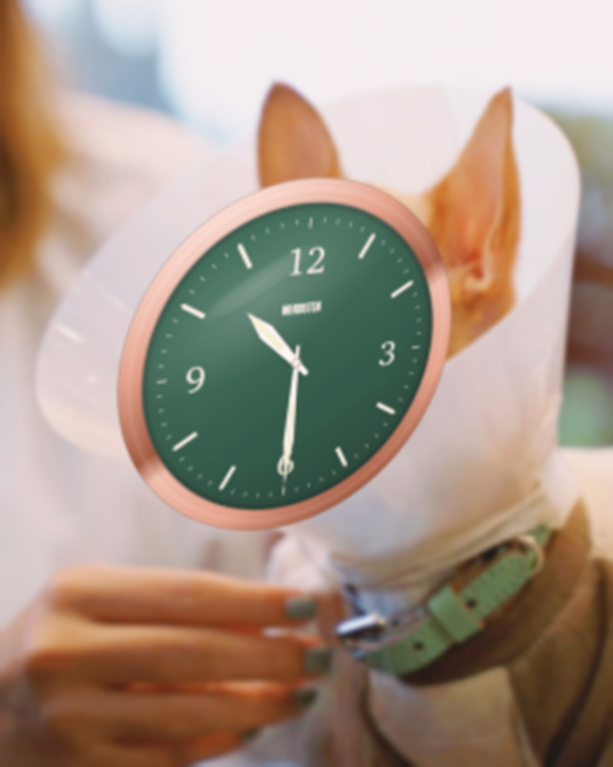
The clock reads 10:30
